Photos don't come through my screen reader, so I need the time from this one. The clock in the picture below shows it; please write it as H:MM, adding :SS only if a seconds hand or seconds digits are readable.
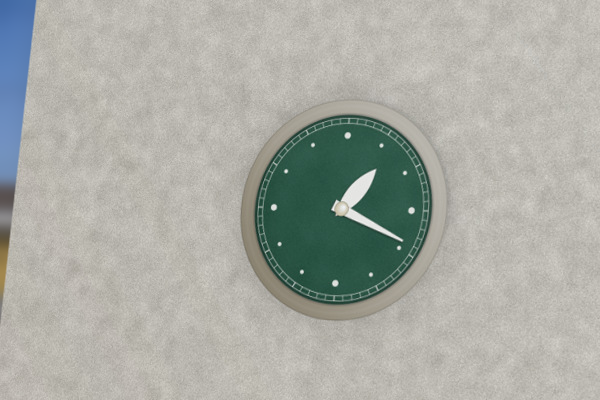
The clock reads 1:19
